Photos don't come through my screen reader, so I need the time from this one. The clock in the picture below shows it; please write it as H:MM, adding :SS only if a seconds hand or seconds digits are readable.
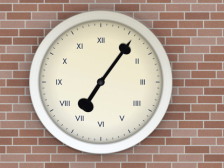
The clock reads 7:06
